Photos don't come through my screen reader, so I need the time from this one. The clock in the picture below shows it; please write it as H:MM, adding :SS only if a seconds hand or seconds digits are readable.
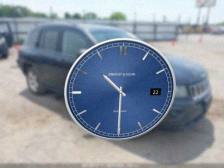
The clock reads 10:30
